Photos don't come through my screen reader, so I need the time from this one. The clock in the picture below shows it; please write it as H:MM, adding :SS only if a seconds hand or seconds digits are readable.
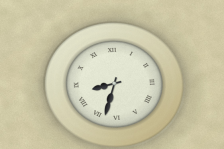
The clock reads 8:33
